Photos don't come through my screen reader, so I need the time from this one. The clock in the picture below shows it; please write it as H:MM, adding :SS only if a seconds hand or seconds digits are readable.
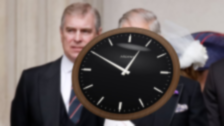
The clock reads 12:50
